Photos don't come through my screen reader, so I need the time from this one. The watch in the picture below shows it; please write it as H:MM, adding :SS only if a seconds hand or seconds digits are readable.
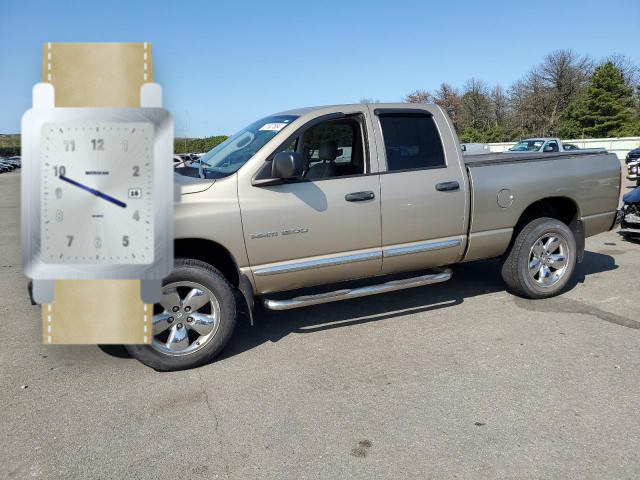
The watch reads 3:49
